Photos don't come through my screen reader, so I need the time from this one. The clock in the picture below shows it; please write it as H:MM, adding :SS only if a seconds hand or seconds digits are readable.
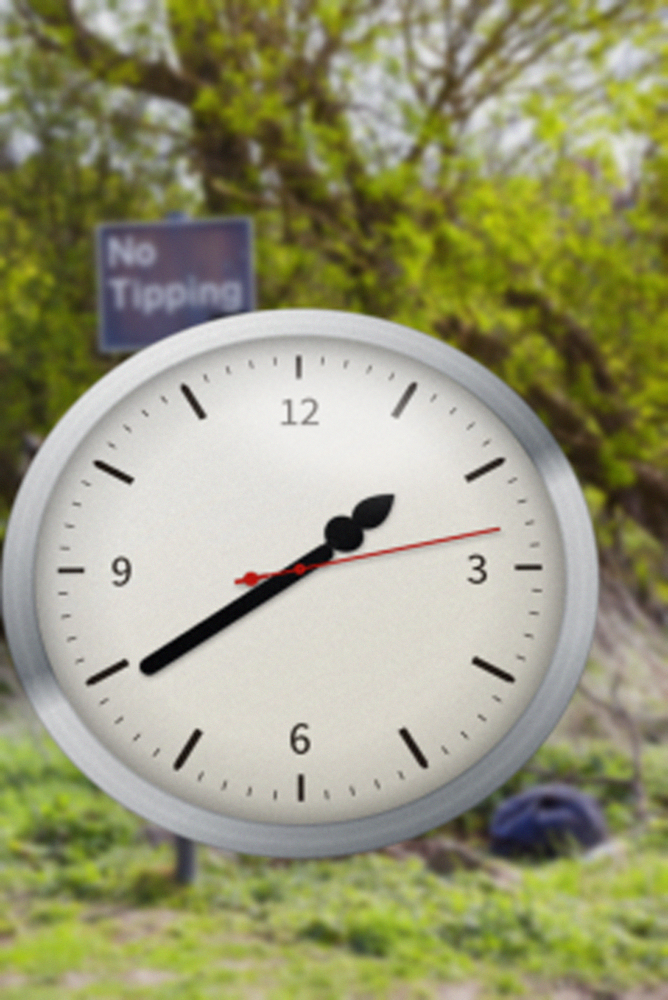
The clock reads 1:39:13
